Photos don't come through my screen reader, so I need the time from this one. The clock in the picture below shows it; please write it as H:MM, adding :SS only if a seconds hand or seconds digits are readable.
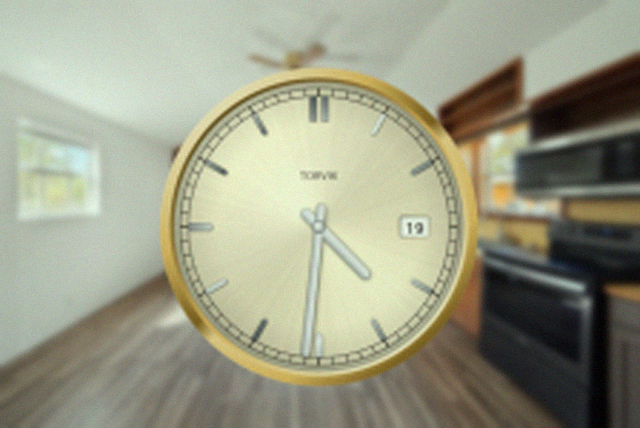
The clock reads 4:31
